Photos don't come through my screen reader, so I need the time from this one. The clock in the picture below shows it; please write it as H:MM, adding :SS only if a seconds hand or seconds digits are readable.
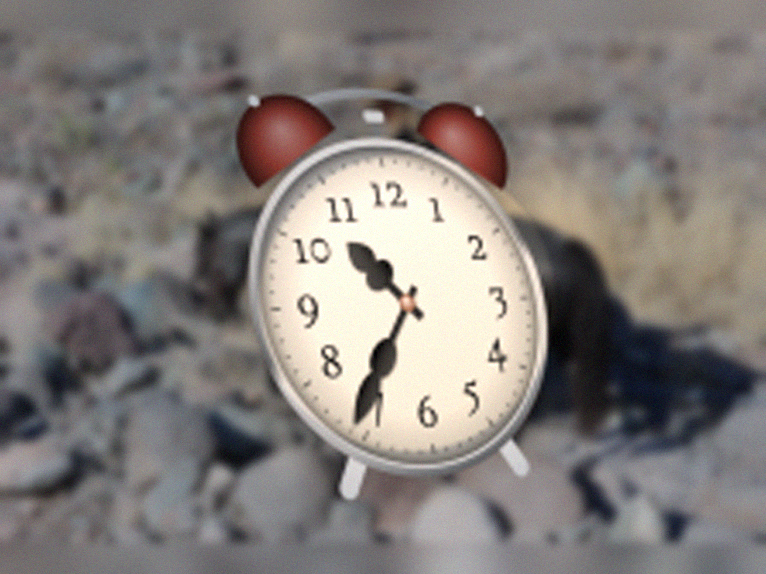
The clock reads 10:36
